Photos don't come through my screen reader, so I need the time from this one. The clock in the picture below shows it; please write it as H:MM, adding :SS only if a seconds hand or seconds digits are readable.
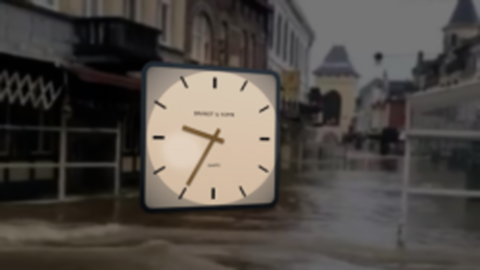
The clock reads 9:35
